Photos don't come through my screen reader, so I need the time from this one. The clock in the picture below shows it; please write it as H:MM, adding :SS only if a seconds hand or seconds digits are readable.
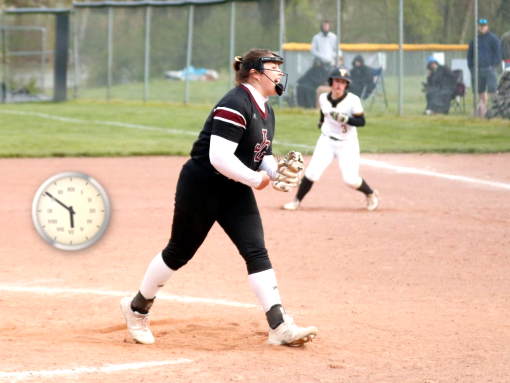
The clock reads 5:51
